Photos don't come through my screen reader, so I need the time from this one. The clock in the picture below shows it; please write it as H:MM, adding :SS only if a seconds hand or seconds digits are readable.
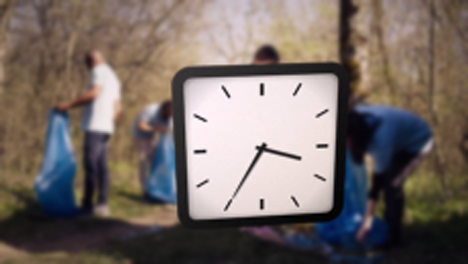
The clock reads 3:35
